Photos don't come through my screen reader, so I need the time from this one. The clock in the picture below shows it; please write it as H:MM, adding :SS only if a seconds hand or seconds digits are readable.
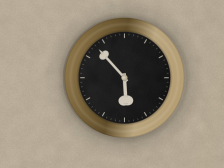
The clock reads 5:53
